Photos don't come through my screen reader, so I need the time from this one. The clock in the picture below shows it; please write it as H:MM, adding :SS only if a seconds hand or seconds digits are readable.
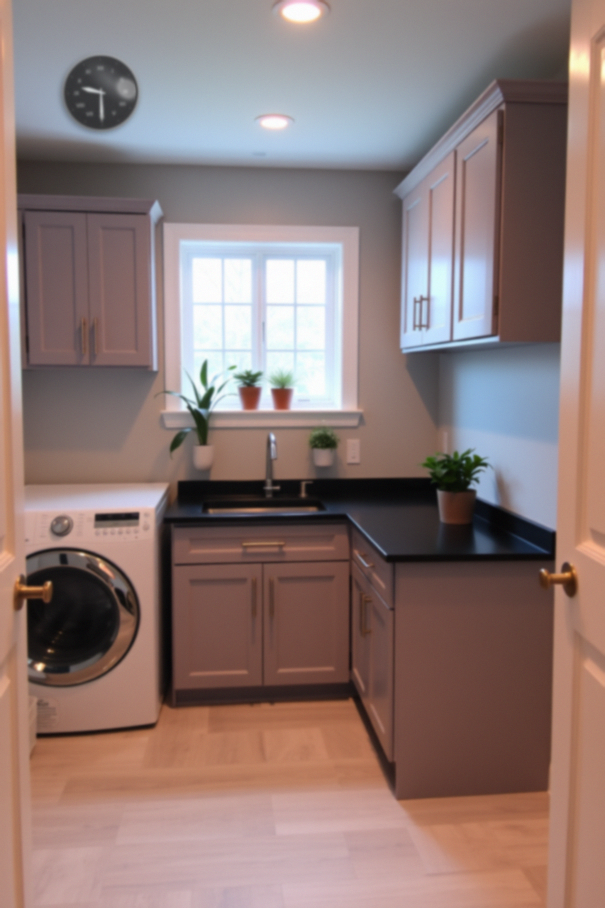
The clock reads 9:30
